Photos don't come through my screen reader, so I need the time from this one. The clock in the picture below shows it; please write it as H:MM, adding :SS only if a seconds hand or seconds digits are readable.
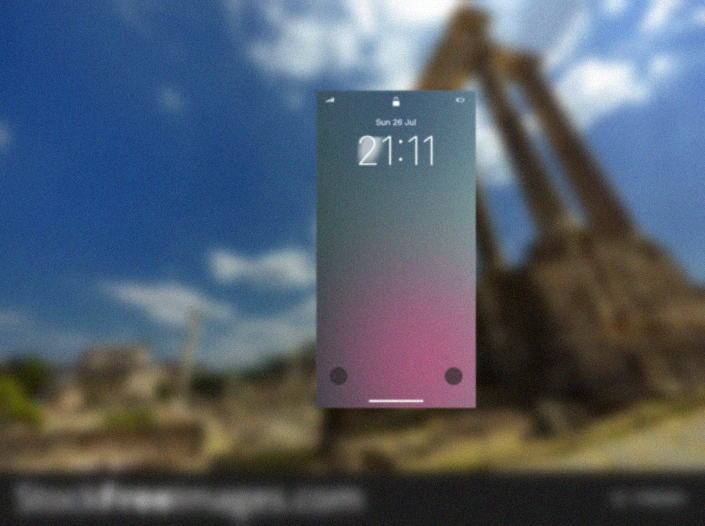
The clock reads 21:11
